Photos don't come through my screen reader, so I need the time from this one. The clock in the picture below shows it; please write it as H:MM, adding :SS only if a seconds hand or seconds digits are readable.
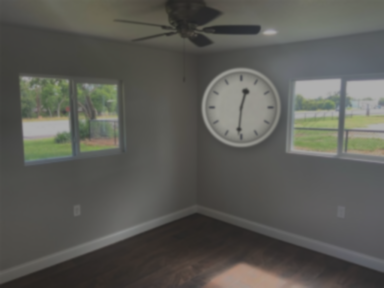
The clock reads 12:31
